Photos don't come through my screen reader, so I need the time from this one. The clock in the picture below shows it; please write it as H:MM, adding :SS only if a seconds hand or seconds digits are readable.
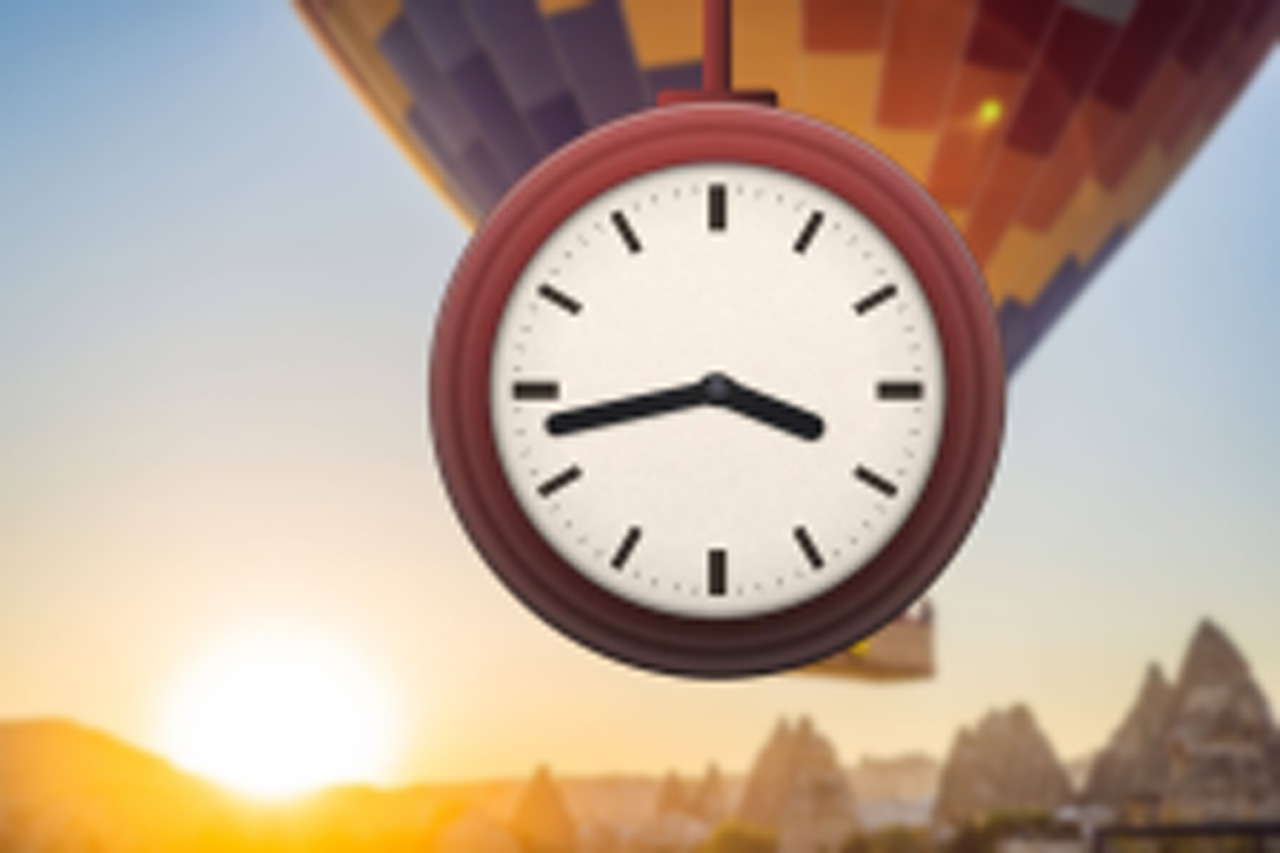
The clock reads 3:43
